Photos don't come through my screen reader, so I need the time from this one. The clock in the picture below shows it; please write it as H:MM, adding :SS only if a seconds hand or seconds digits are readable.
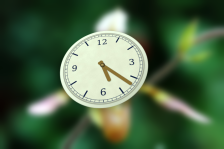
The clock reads 5:22
